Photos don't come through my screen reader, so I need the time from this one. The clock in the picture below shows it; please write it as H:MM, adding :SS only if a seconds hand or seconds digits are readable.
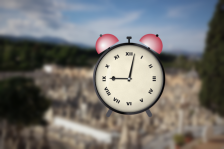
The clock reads 9:02
